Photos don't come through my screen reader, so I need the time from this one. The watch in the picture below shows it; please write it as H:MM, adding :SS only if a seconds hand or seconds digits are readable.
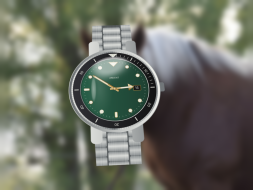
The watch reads 2:51
